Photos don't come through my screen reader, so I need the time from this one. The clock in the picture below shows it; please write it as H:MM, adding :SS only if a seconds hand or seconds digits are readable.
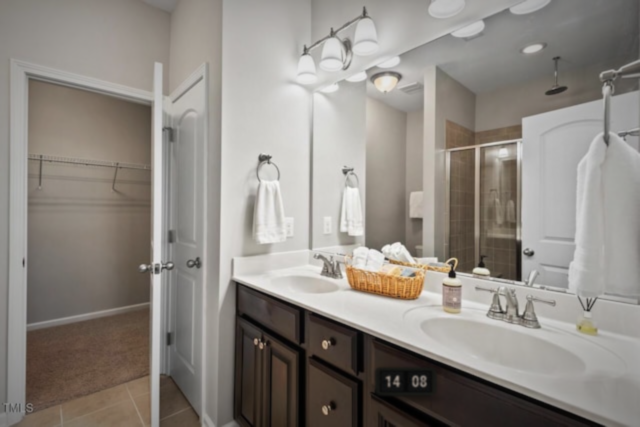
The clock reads 14:08
